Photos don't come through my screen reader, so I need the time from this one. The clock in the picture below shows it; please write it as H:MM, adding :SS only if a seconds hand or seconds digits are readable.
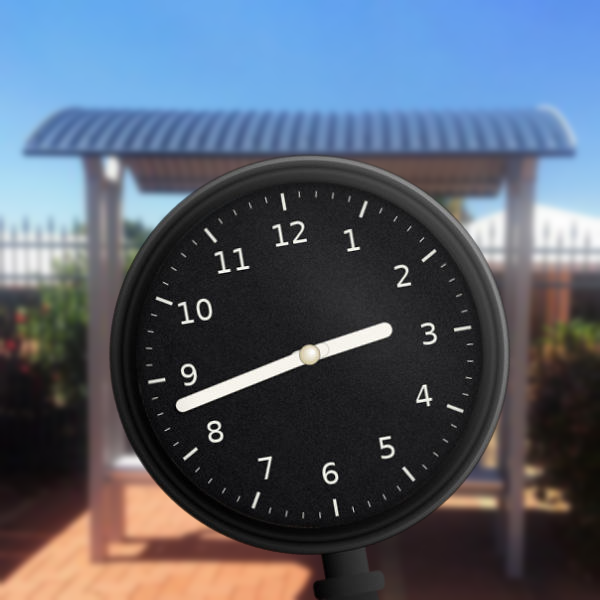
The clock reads 2:43
